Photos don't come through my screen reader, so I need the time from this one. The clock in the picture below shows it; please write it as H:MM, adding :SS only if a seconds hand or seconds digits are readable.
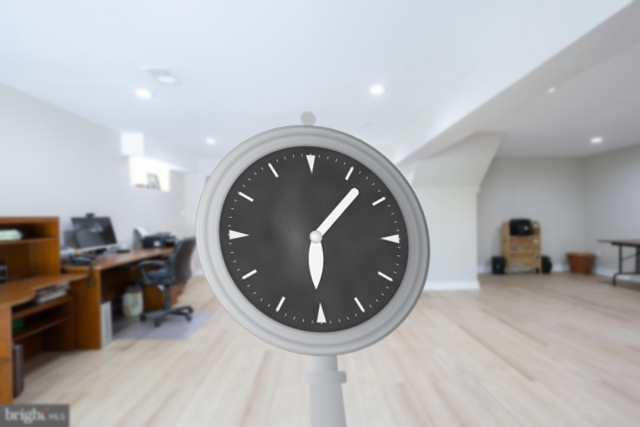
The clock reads 6:07
